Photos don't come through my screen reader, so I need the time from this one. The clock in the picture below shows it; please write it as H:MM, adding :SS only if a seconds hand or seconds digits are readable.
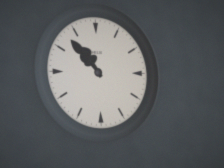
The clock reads 10:53
